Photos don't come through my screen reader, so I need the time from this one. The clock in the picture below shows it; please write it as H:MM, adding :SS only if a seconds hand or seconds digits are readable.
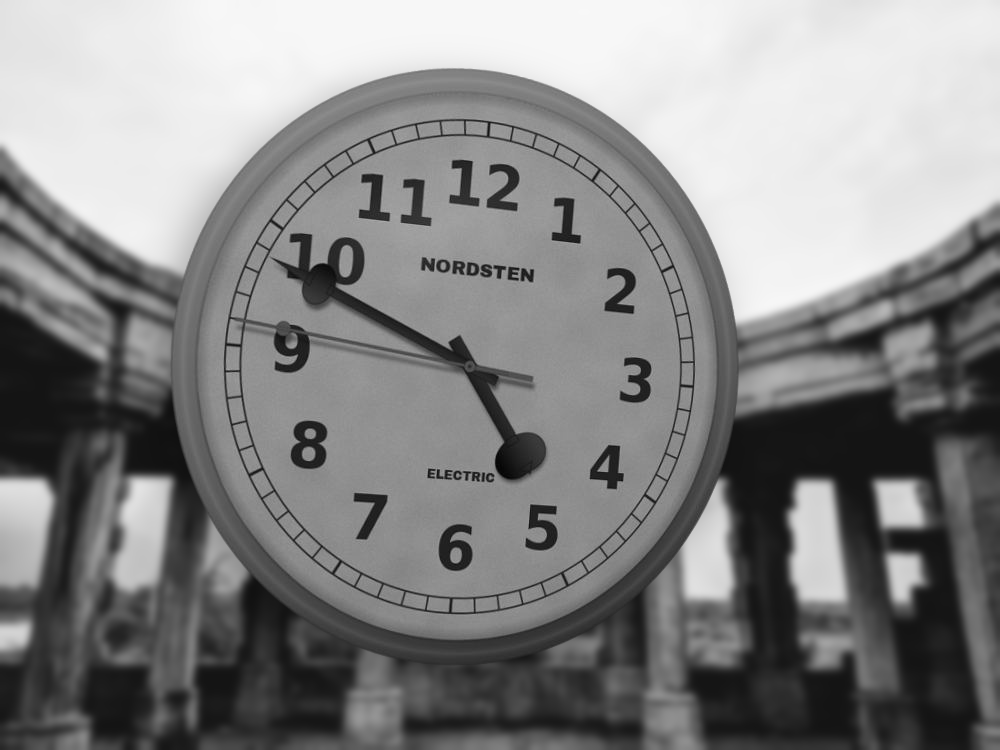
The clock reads 4:48:46
